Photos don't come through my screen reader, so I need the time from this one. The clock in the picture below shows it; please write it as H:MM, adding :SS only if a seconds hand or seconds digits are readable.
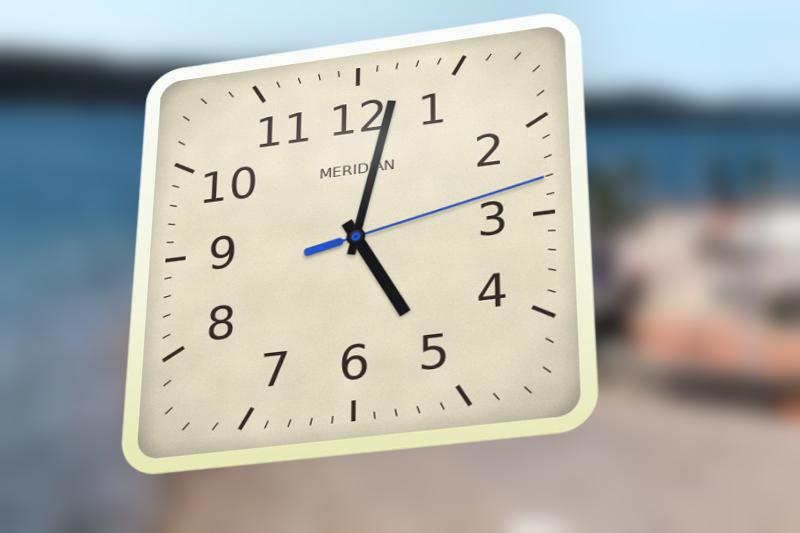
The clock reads 5:02:13
